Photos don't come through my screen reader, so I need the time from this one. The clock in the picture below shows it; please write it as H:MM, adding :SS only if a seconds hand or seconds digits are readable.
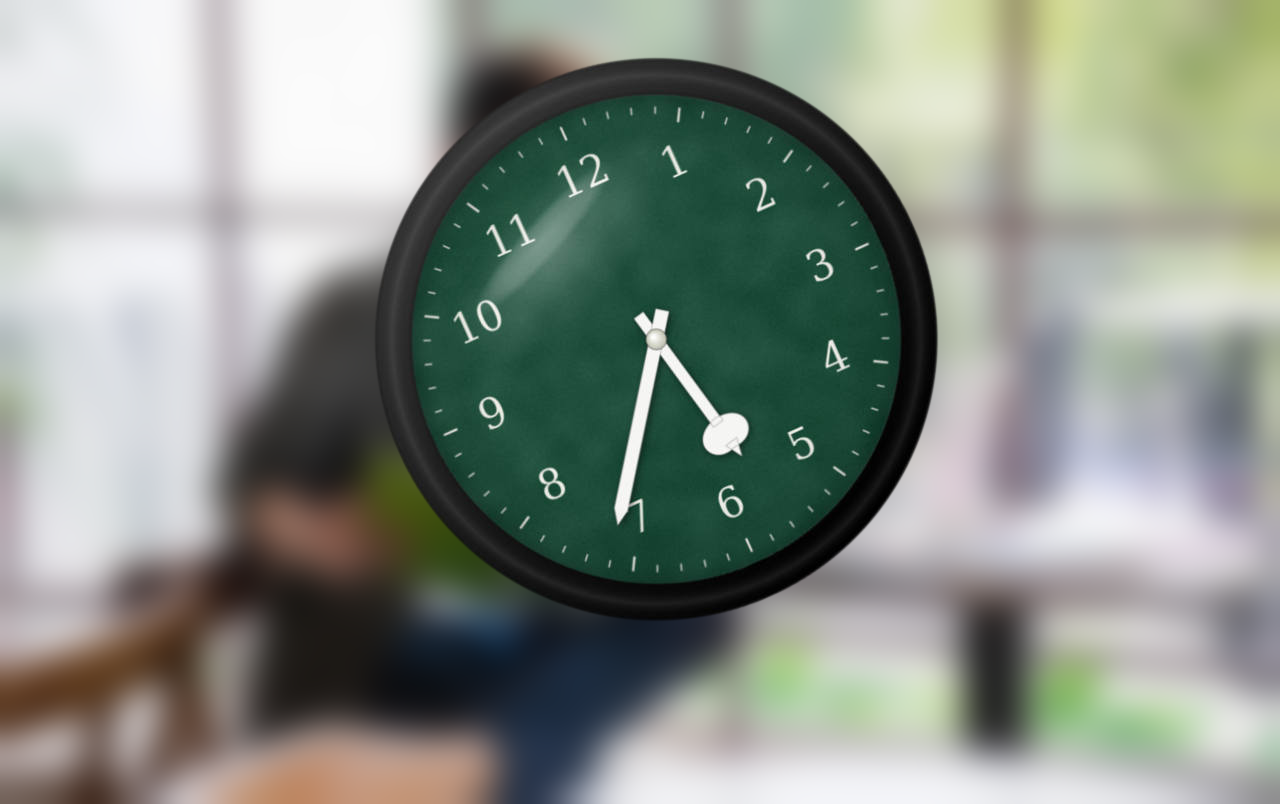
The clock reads 5:36
